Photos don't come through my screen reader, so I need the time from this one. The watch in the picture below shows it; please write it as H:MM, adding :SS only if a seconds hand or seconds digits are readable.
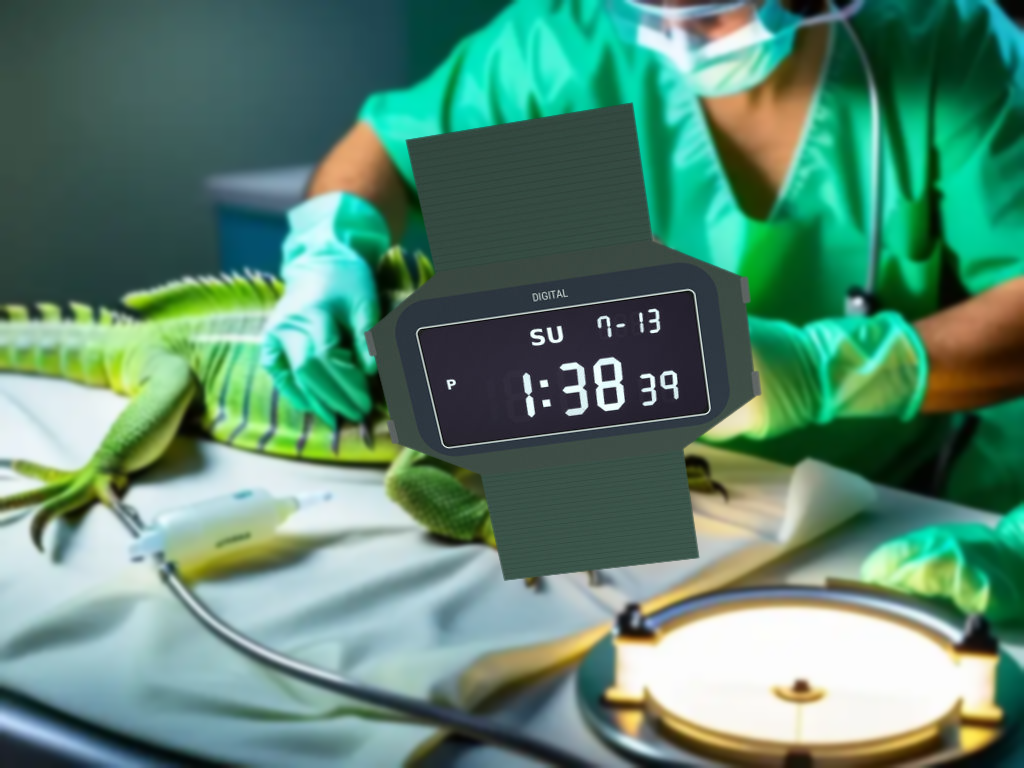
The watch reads 1:38:39
